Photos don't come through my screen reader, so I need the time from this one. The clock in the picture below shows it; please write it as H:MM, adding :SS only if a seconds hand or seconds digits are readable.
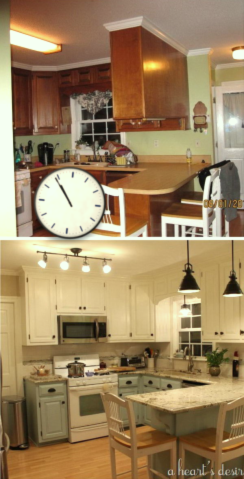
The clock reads 10:54
